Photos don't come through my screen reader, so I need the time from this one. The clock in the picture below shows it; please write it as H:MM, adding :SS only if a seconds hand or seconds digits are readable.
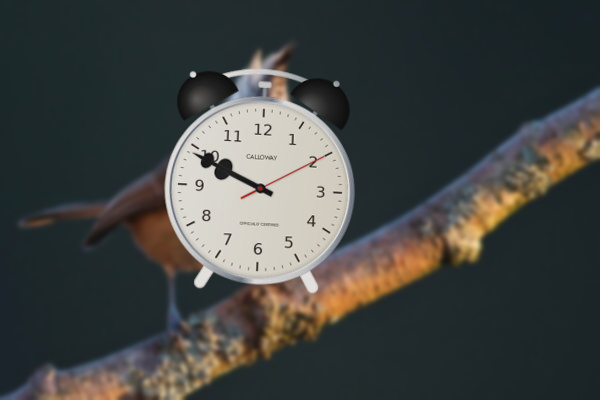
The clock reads 9:49:10
